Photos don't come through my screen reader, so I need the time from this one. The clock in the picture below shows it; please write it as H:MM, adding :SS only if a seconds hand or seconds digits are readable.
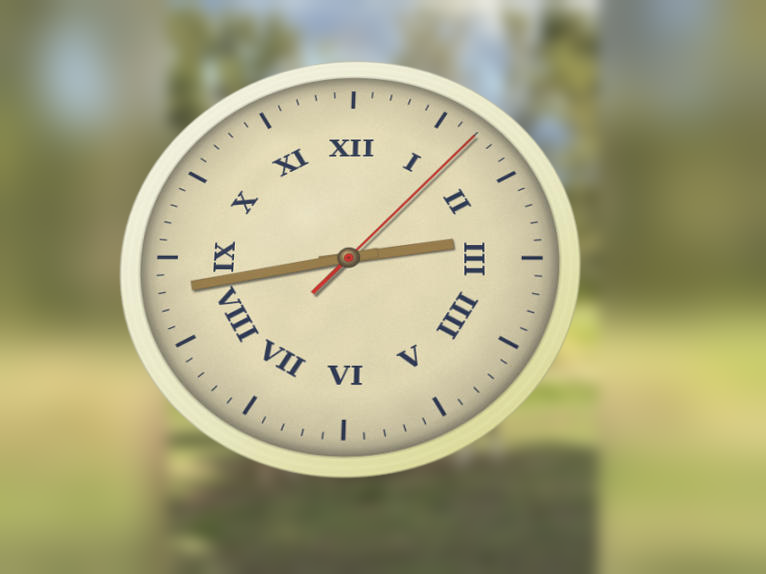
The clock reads 2:43:07
